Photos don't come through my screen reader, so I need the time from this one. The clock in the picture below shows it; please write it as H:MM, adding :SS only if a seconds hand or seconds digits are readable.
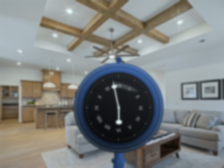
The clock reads 5:58
